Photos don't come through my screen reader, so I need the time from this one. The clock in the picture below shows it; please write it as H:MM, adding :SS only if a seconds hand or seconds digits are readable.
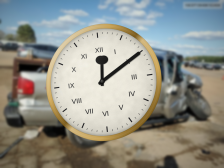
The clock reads 12:10
